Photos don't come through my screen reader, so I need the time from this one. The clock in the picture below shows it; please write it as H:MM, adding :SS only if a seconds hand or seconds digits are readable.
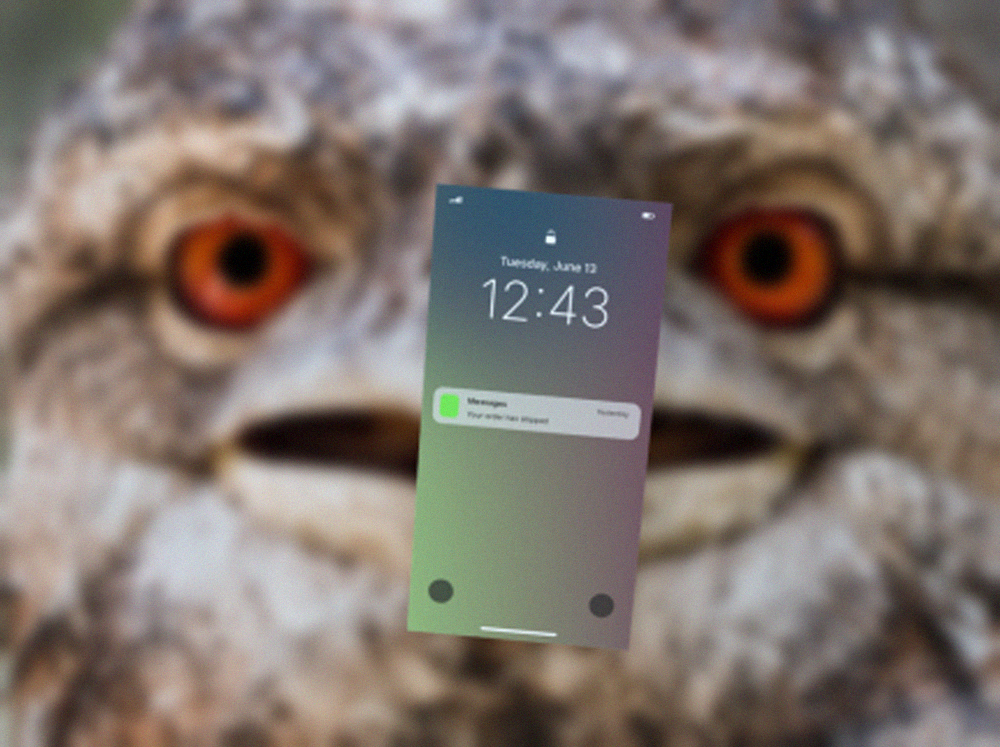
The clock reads 12:43
